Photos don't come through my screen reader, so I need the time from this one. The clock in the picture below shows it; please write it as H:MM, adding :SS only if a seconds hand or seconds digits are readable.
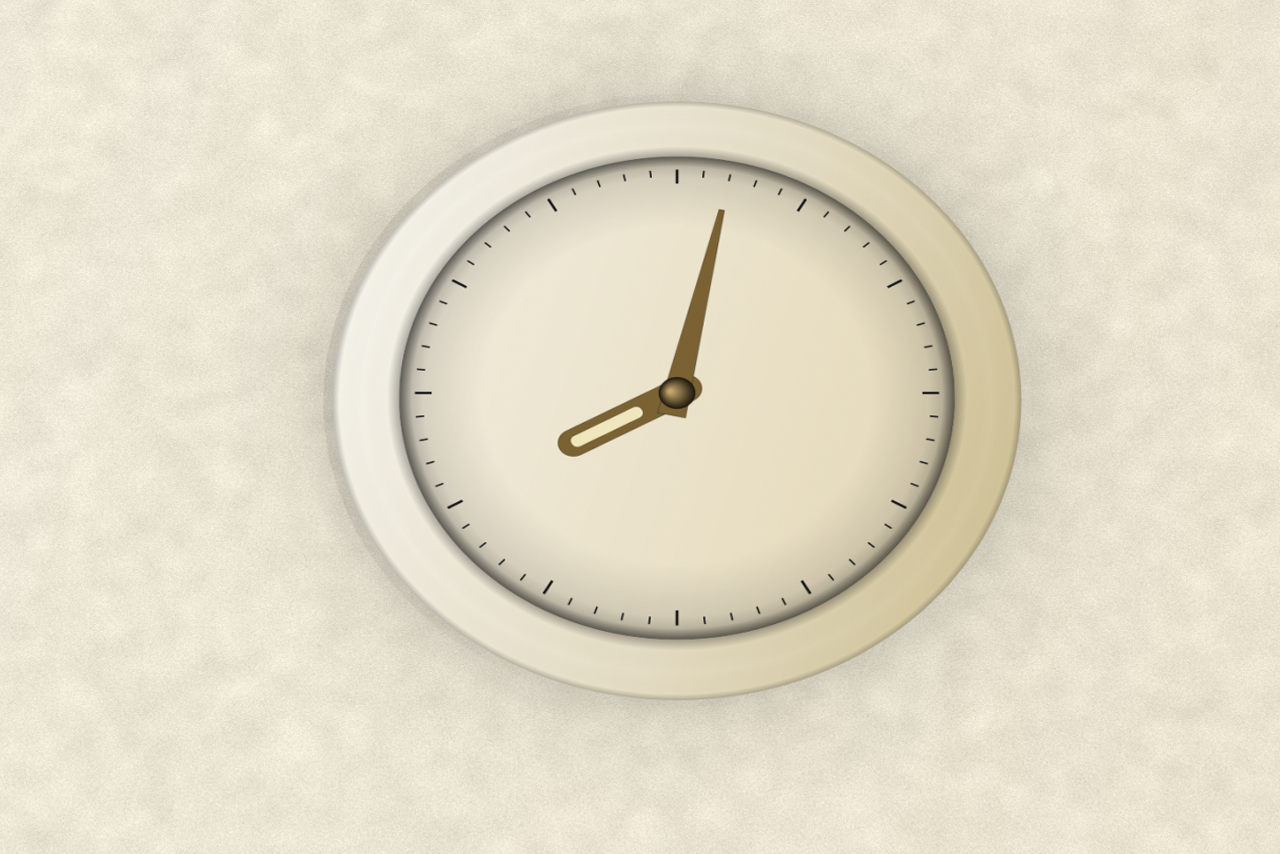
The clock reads 8:02
